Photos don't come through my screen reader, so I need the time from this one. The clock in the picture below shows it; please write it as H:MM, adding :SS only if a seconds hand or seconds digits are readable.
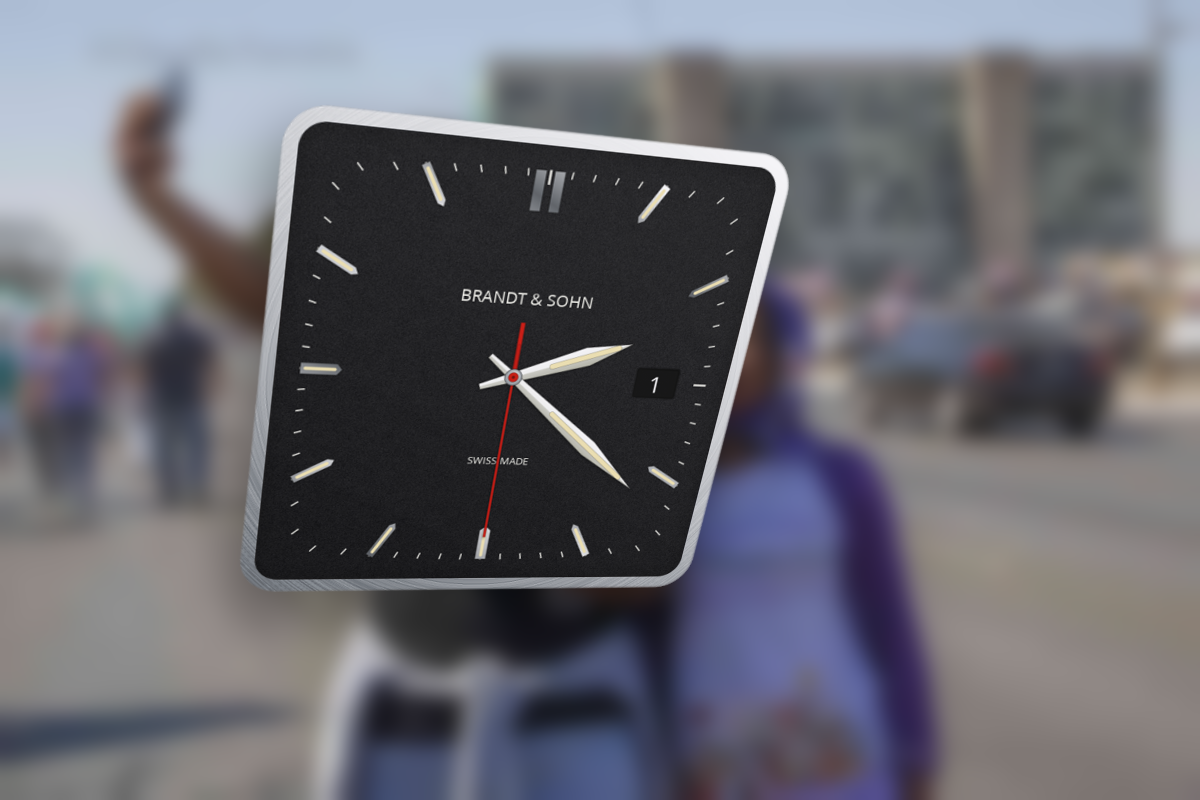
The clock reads 2:21:30
